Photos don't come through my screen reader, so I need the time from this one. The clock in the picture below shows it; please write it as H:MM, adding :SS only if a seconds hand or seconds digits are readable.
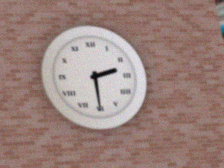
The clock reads 2:30
